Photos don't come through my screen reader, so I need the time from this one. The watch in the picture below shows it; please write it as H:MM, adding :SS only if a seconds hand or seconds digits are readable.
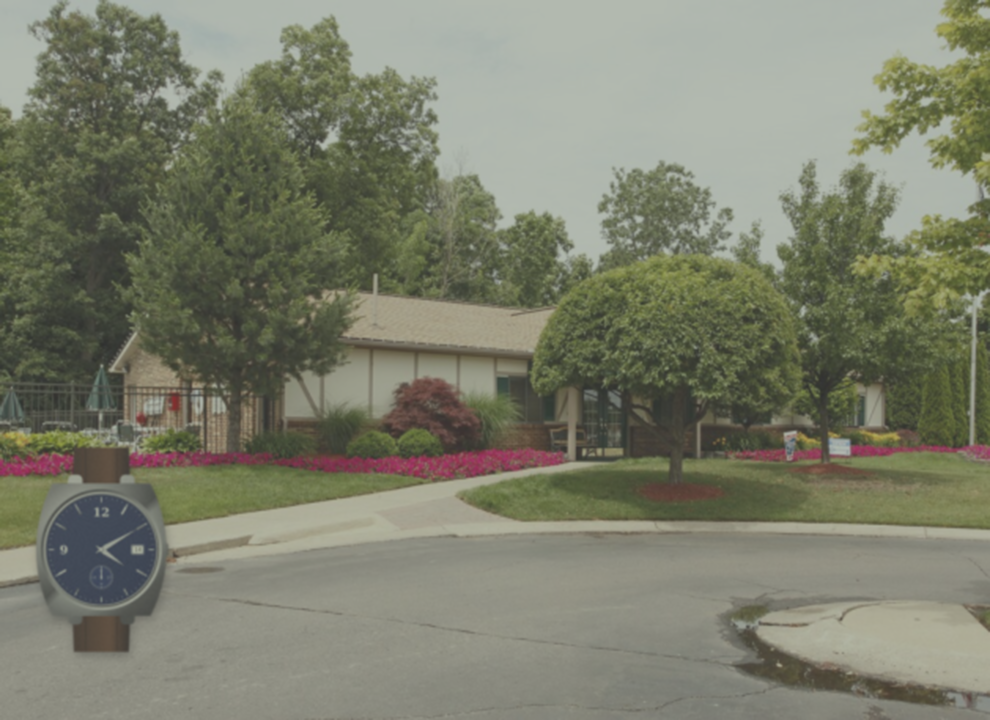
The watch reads 4:10
